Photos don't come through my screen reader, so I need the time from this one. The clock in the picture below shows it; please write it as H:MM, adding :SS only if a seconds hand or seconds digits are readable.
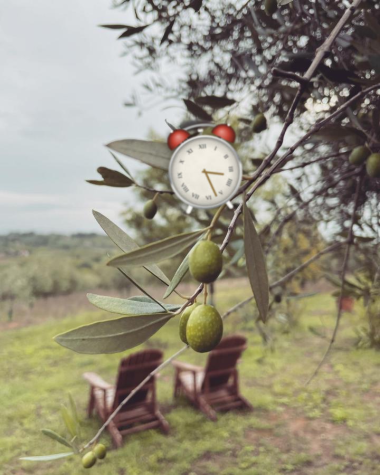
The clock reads 3:27
